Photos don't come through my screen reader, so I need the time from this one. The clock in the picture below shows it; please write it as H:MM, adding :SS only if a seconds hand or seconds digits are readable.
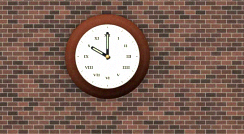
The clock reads 10:00
